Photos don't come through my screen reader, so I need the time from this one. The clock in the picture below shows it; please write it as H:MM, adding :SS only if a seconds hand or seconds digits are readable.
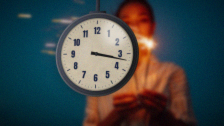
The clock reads 3:17
